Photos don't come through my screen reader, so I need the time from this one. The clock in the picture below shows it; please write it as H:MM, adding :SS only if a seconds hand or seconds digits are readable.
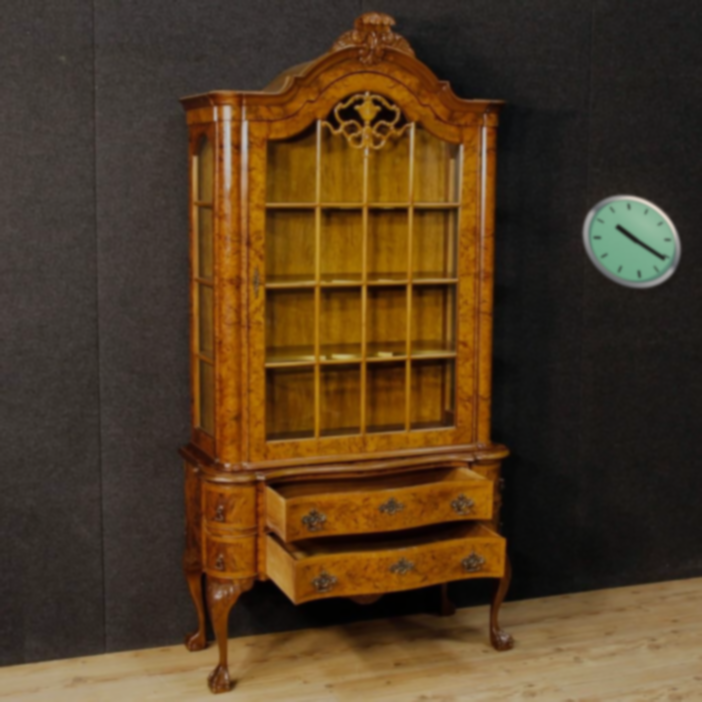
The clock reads 10:21
